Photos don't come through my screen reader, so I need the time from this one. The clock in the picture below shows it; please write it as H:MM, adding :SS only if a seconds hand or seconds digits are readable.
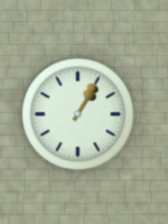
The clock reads 1:05
